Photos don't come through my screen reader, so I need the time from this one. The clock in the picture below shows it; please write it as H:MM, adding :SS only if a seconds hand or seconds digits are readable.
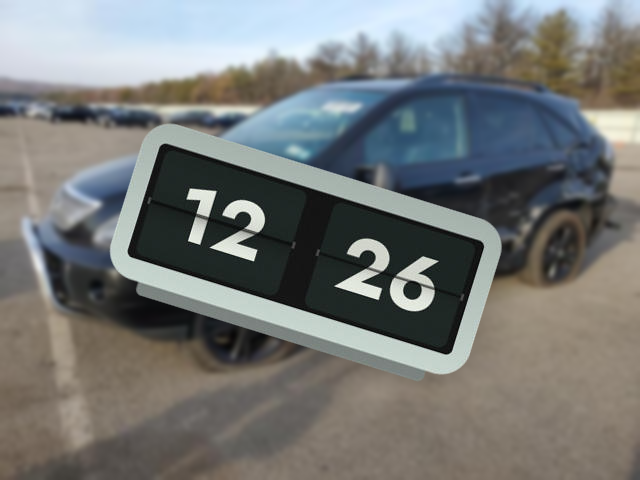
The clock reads 12:26
